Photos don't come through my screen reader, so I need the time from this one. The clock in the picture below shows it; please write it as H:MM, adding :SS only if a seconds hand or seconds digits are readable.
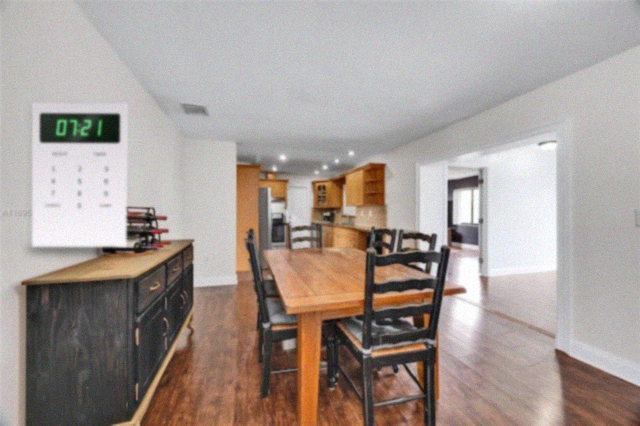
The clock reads 7:21
